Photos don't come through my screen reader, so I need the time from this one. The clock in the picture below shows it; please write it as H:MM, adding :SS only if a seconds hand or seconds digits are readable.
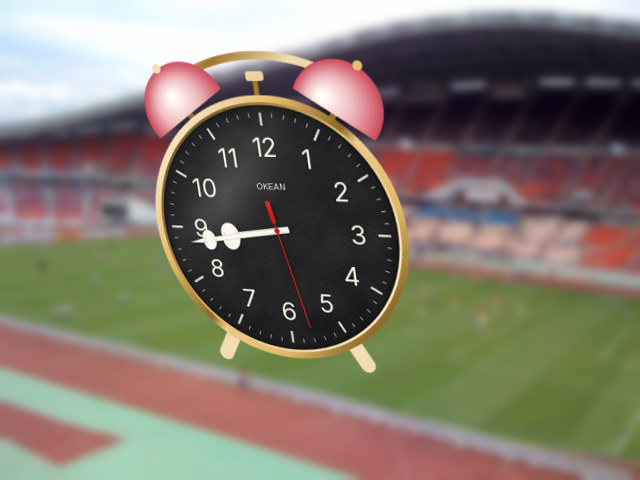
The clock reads 8:43:28
